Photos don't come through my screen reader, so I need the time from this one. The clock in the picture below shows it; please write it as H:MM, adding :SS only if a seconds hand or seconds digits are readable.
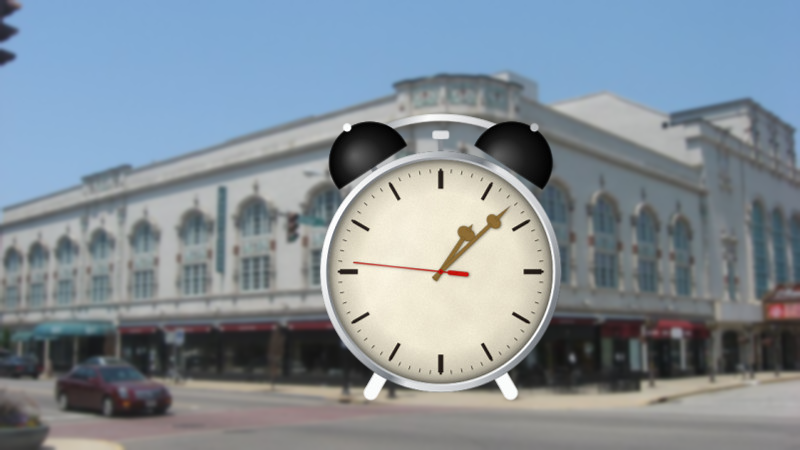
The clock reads 1:07:46
